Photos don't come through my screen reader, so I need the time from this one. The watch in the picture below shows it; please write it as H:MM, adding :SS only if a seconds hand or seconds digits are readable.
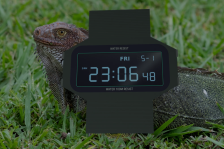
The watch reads 23:06:48
